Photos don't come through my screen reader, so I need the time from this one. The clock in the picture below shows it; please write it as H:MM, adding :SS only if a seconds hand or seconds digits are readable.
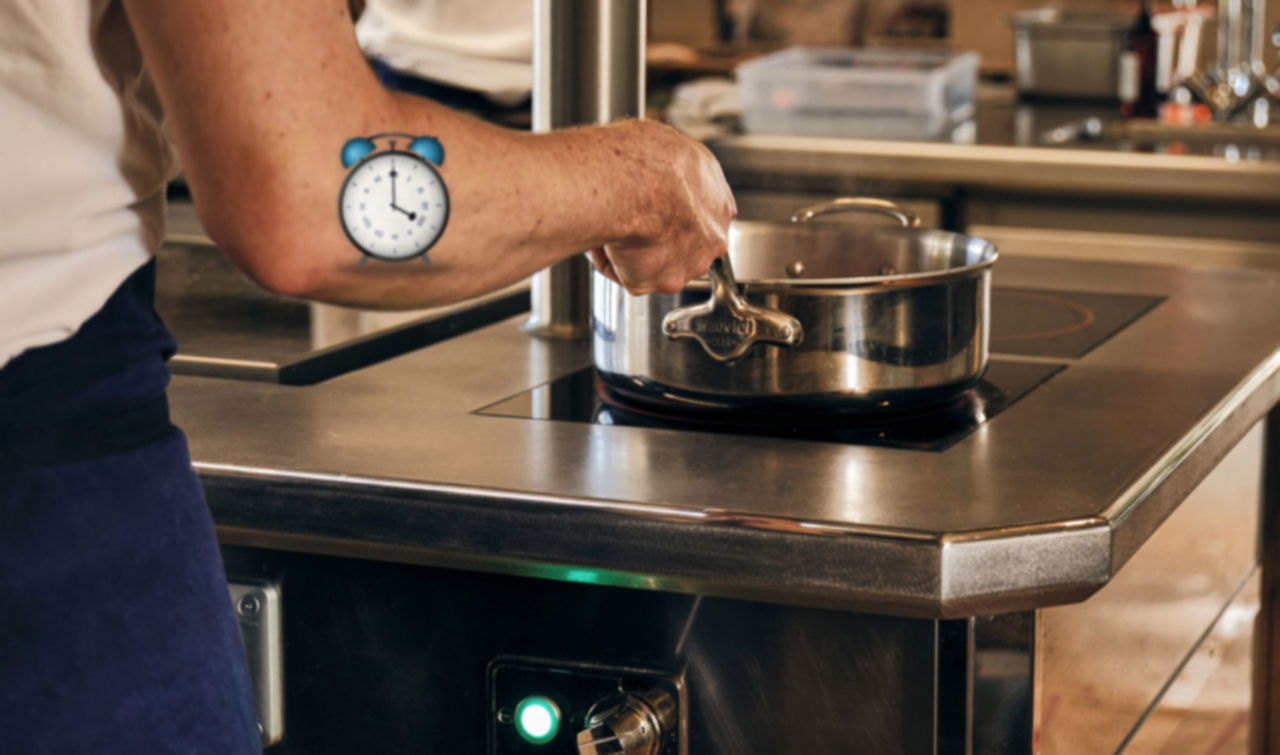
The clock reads 4:00
